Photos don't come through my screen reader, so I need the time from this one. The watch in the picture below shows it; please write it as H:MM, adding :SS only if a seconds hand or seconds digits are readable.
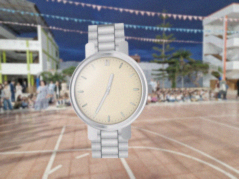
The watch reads 12:35
